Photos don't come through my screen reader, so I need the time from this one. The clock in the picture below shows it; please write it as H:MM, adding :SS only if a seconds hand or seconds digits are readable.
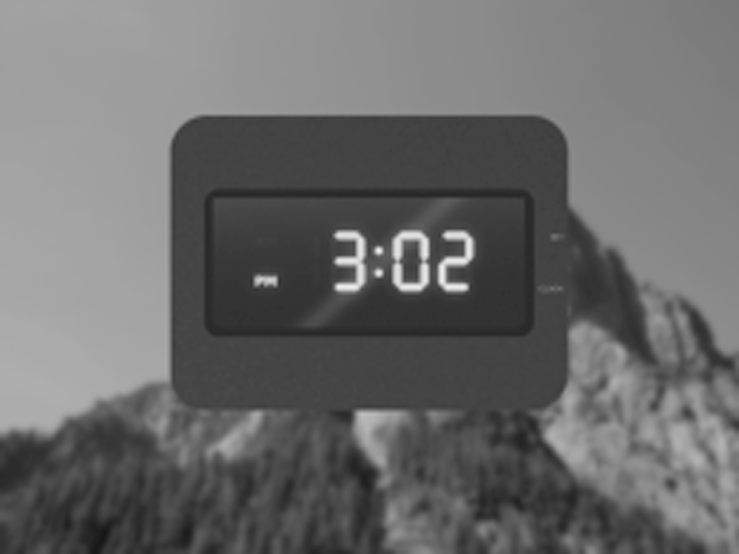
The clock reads 3:02
